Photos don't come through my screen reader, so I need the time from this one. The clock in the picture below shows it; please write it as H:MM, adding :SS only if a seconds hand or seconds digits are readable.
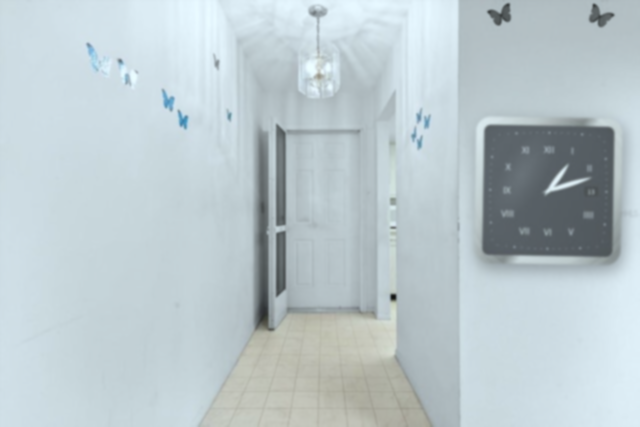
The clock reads 1:12
